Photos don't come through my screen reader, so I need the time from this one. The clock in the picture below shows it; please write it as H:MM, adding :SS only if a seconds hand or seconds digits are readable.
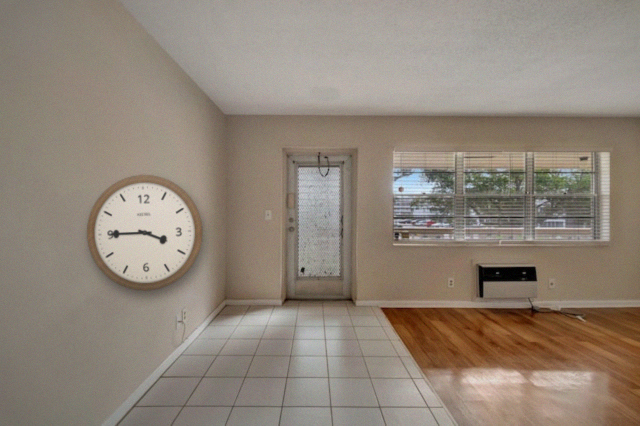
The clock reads 3:45
